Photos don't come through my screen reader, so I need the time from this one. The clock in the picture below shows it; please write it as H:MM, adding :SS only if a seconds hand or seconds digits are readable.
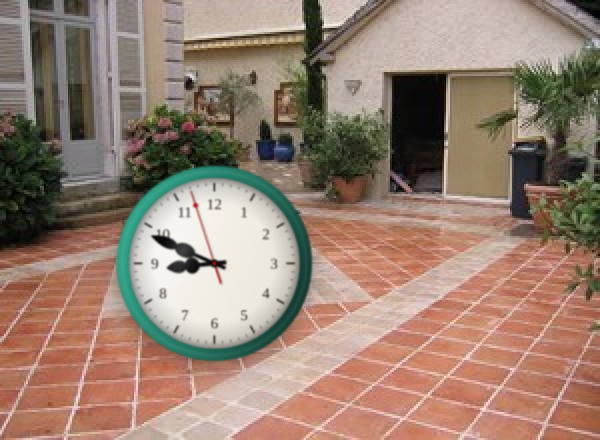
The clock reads 8:48:57
